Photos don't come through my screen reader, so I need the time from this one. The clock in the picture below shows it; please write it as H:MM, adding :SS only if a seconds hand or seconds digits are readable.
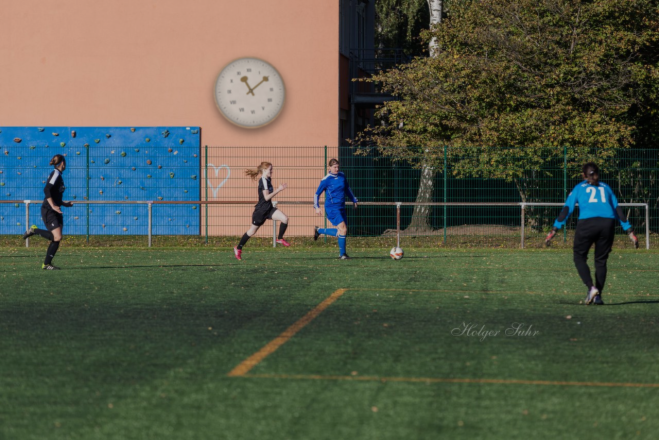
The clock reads 11:09
